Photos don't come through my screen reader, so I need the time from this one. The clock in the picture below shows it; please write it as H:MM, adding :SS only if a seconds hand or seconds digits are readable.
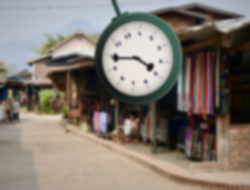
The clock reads 4:49
